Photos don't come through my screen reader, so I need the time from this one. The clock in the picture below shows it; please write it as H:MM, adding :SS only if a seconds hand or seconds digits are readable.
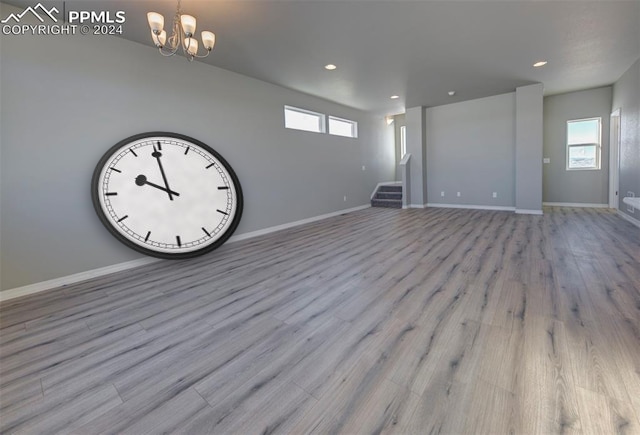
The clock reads 9:59
